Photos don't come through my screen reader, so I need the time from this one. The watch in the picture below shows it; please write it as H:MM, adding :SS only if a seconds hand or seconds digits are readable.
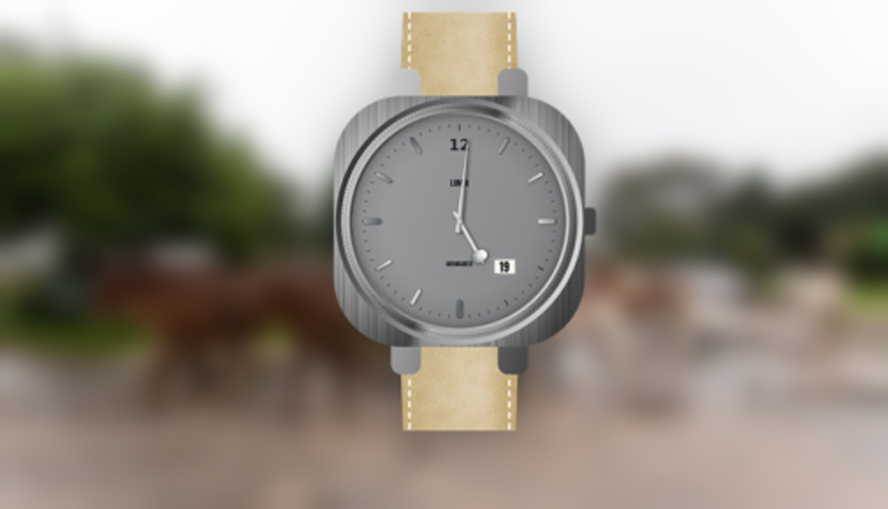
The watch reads 5:01
